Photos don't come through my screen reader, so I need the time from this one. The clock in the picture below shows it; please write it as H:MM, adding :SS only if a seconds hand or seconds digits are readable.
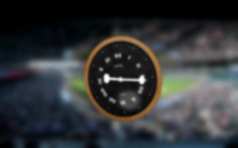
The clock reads 9:16
